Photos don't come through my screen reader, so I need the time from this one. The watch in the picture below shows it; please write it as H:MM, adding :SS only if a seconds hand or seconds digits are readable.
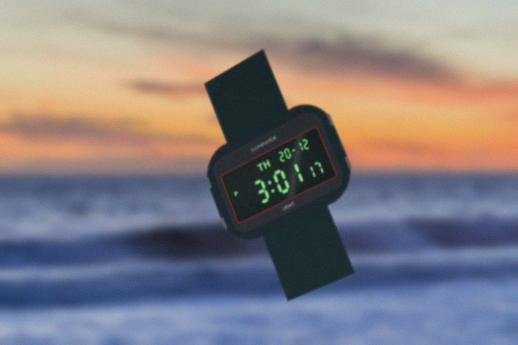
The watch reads 3:01:17
